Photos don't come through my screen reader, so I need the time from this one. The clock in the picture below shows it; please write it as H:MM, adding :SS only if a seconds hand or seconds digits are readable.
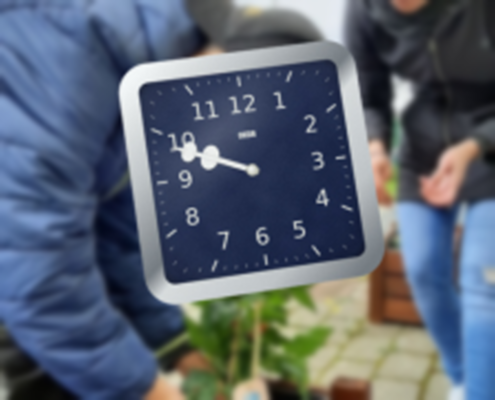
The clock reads 9:49
